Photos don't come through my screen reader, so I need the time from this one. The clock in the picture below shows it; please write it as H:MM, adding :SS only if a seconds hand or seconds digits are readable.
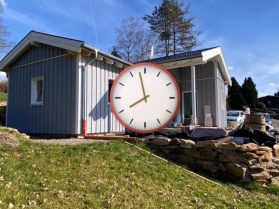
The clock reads 7:58
